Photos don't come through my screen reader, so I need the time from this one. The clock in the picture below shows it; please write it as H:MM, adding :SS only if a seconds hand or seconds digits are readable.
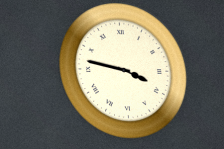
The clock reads 3:47
